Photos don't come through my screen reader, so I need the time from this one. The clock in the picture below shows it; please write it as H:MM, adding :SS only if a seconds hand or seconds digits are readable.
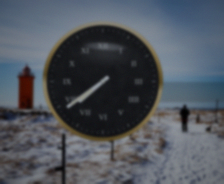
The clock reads 7:39
